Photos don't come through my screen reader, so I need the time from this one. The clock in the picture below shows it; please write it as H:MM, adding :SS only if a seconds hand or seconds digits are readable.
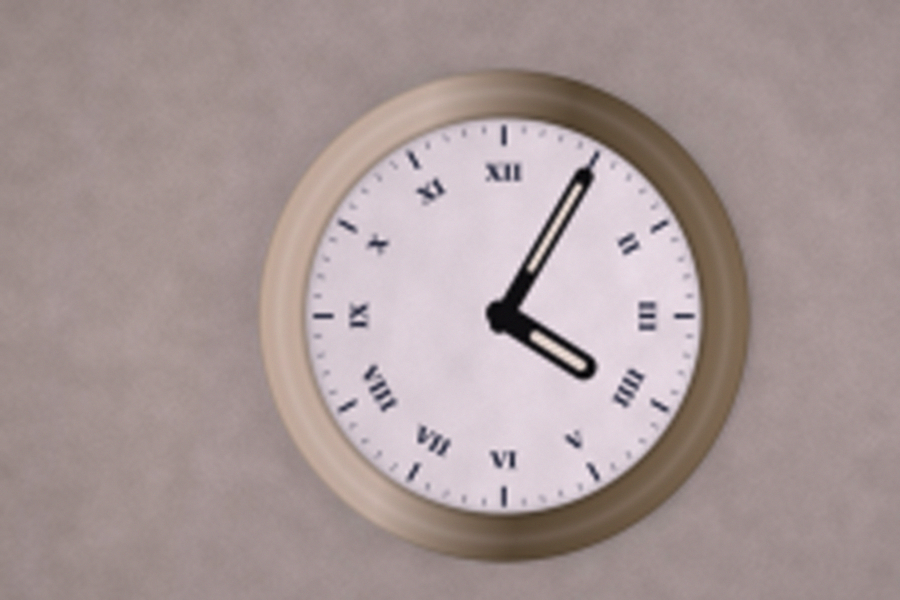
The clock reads 4:05
